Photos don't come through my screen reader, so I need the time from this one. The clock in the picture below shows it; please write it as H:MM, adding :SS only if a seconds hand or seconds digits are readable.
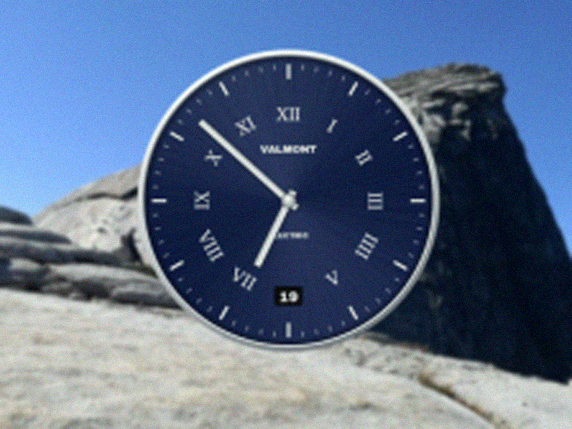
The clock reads 6:52
